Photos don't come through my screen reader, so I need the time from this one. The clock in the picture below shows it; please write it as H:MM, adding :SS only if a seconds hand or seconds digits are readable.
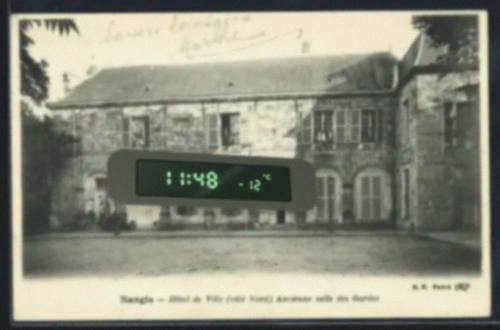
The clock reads 11:48
